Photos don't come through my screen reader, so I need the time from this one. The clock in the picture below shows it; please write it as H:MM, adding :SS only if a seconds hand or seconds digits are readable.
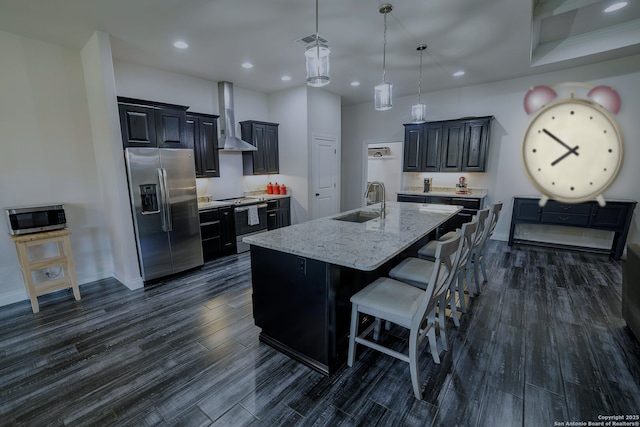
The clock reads 7:51
